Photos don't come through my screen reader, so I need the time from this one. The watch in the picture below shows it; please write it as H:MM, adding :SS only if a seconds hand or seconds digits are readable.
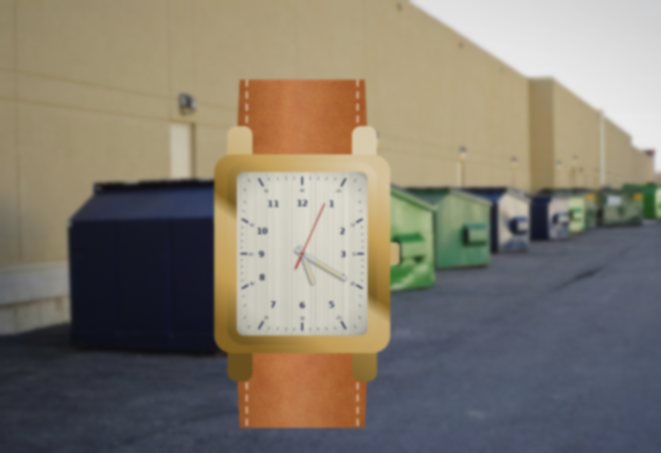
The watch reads 5:20:04
